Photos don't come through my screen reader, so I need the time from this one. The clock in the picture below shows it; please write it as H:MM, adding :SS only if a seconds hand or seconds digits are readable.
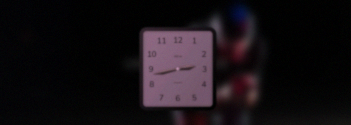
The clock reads 2:43
